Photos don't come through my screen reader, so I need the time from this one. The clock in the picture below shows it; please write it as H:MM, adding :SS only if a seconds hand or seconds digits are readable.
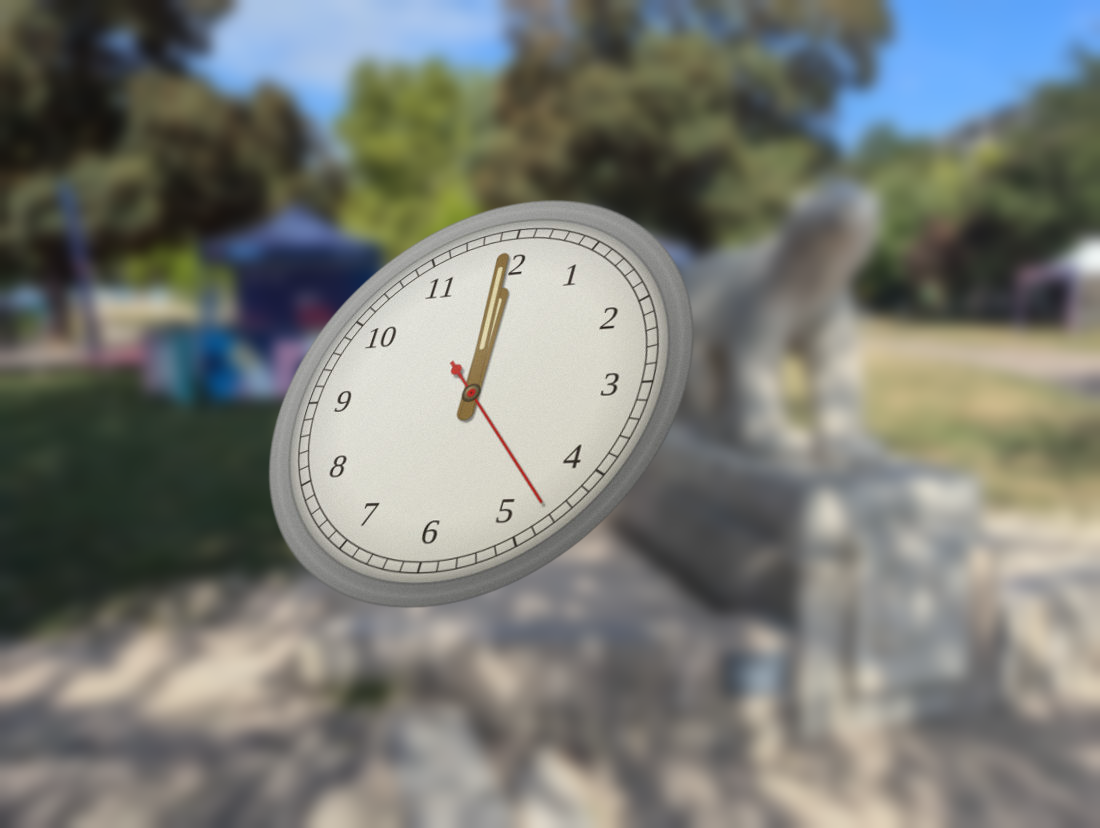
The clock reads 11:59:23
